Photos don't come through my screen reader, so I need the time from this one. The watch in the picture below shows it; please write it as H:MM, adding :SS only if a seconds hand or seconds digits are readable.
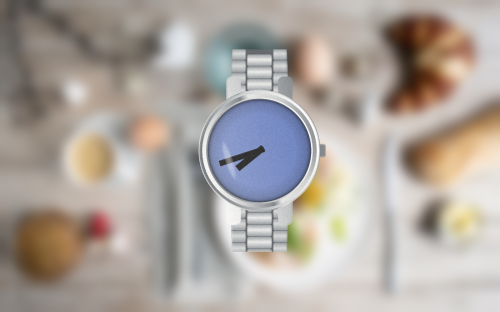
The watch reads 7:42
